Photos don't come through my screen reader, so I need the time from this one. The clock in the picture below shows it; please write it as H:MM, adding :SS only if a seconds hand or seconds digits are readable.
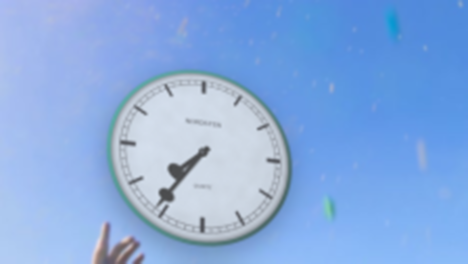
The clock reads 7:36
